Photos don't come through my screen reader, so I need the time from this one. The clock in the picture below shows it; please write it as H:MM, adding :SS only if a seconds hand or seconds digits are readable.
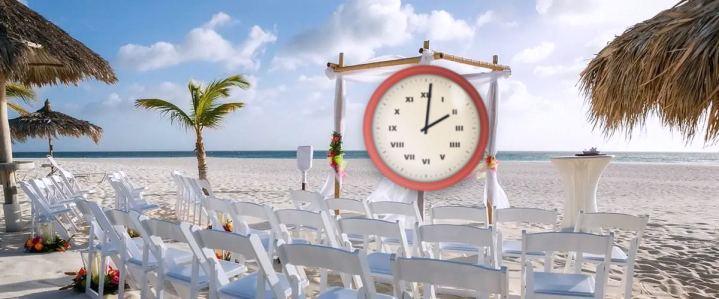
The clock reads 2:01
